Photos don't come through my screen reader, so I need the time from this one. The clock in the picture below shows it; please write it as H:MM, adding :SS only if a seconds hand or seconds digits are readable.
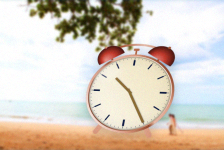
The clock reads 10:25
